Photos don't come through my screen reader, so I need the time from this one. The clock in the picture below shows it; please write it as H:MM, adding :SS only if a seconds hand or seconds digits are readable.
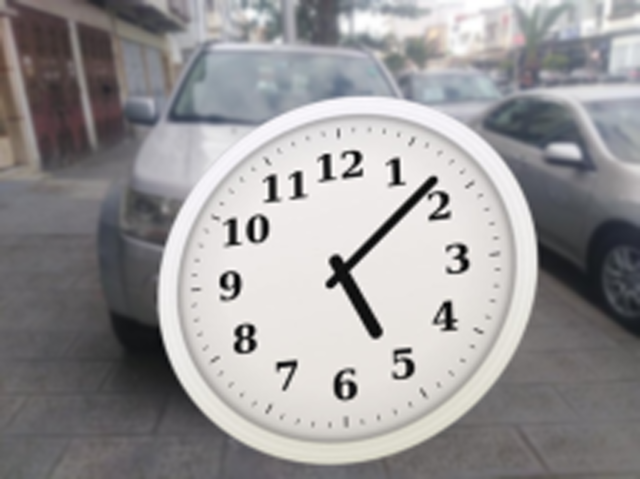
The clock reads 5:08
